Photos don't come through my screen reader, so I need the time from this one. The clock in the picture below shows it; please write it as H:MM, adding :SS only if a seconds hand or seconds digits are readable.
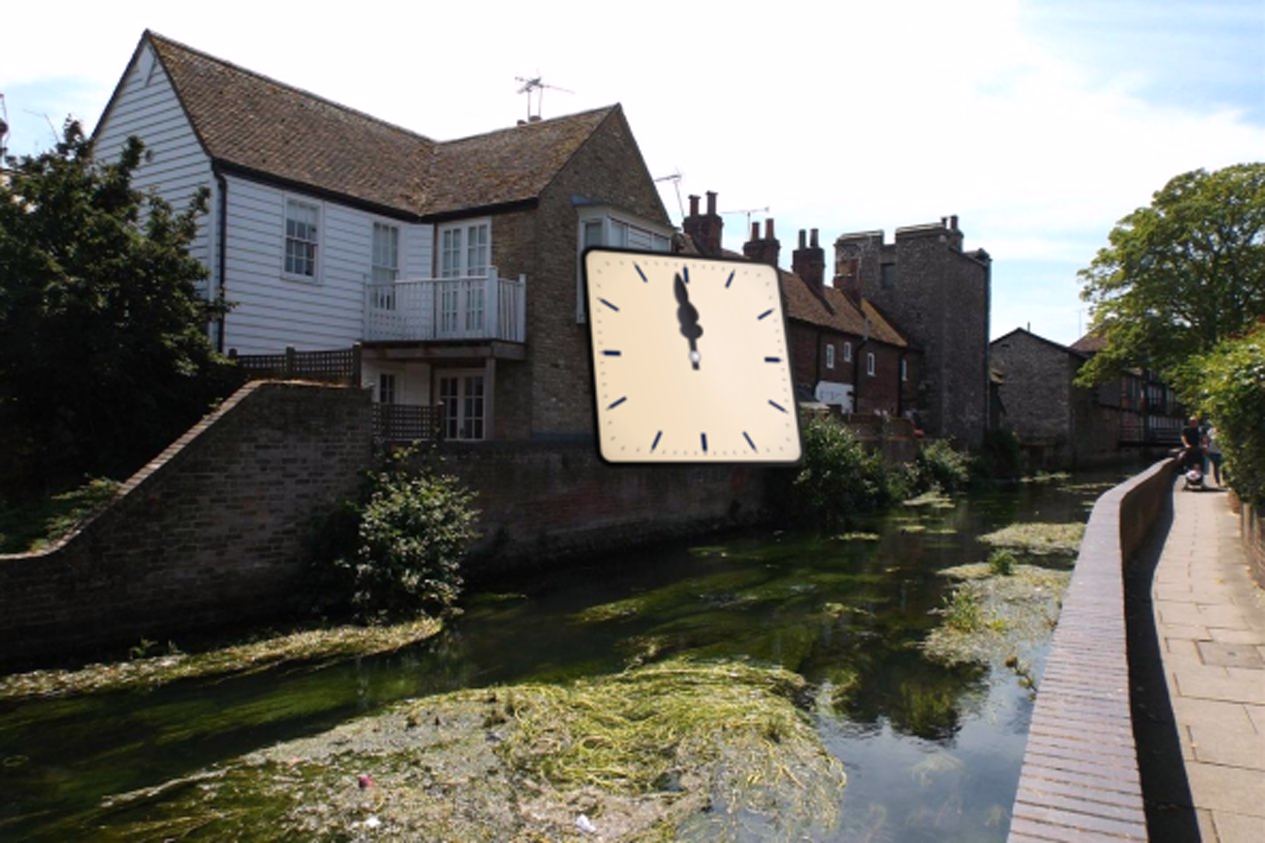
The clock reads 11:59
